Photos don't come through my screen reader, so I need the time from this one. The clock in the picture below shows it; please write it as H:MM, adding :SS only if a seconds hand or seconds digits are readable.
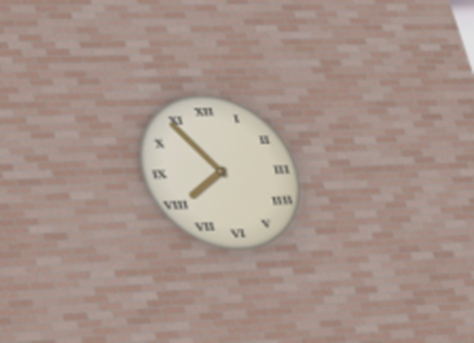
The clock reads 7:54
